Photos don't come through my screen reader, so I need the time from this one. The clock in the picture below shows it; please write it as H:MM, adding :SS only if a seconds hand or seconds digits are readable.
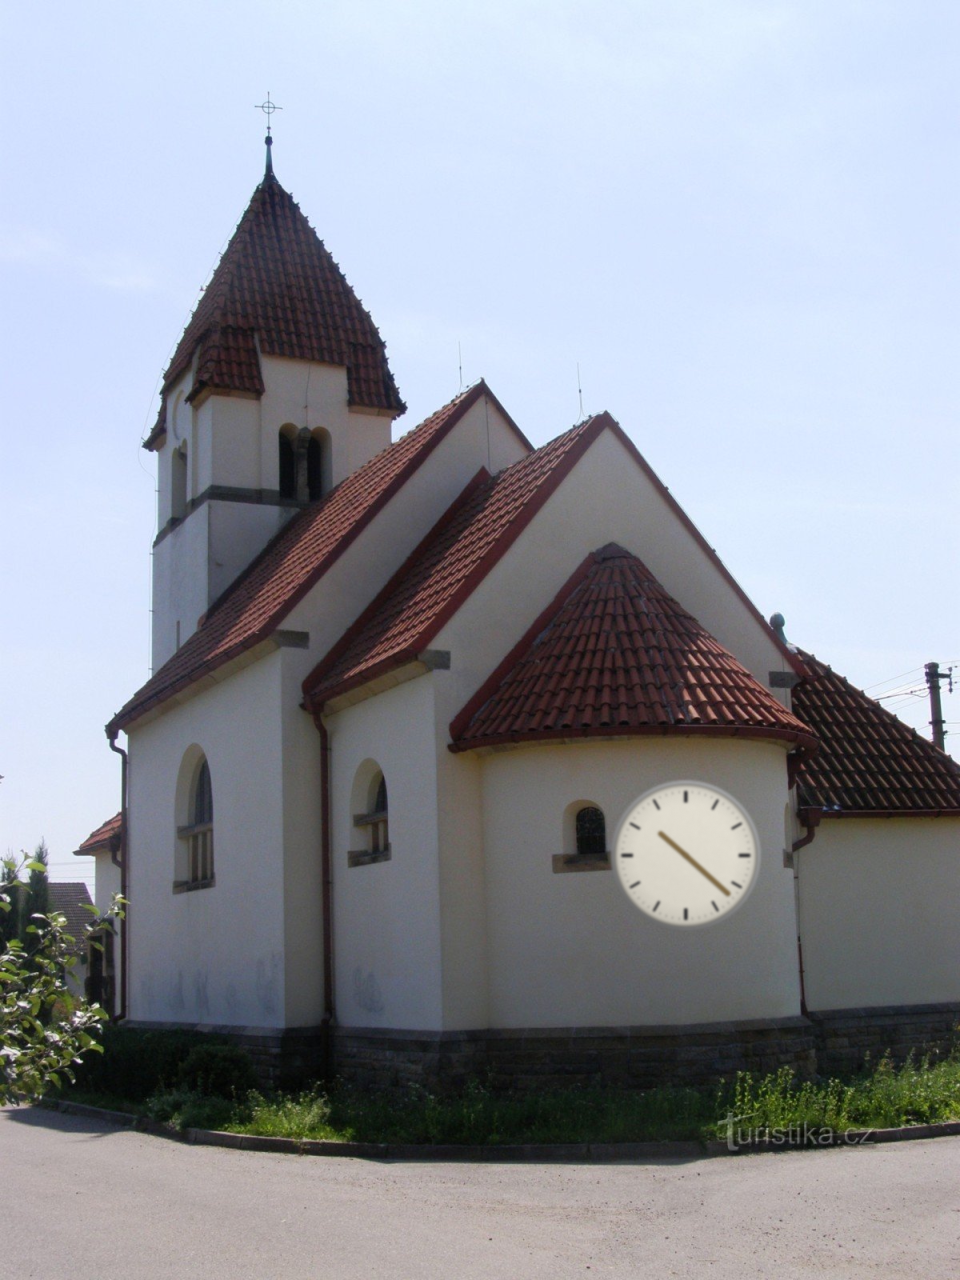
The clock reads 10:22
